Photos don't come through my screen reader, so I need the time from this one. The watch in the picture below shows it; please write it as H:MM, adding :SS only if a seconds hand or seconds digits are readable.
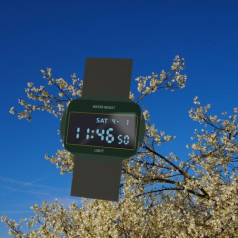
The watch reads 11:46:50
